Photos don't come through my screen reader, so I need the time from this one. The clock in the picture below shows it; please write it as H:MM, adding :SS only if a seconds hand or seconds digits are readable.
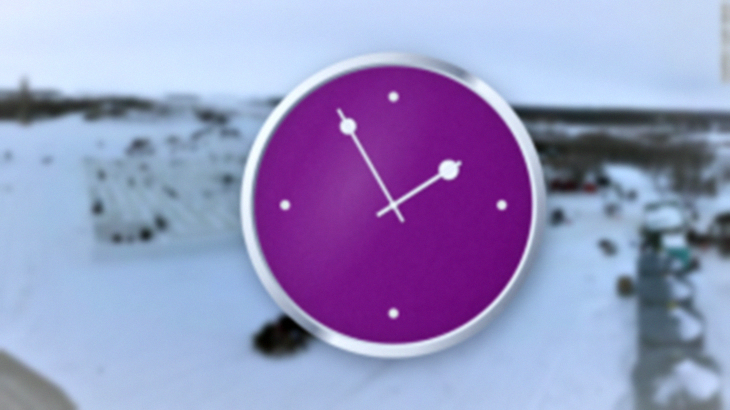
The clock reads 1:55
